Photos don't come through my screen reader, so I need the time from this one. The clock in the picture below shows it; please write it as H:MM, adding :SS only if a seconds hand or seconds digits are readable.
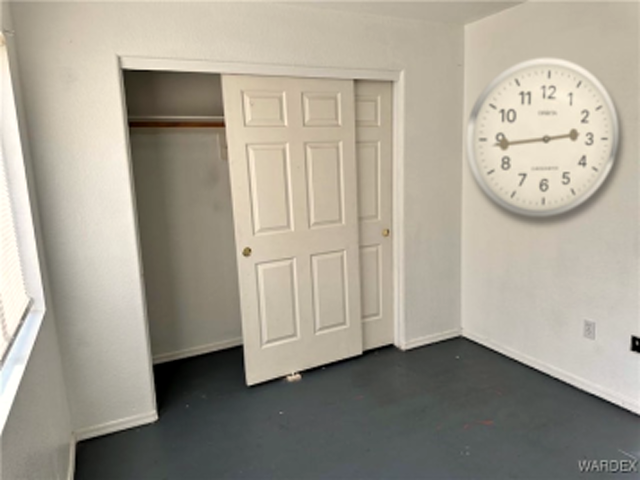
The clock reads 2:44
